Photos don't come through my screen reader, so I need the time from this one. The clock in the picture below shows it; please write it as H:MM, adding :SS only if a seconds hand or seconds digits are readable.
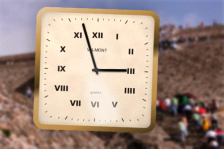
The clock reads 2:57
